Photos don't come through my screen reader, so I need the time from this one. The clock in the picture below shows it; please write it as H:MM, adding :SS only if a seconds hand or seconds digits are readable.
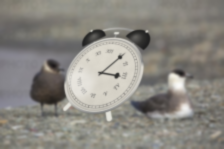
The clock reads 3:06
